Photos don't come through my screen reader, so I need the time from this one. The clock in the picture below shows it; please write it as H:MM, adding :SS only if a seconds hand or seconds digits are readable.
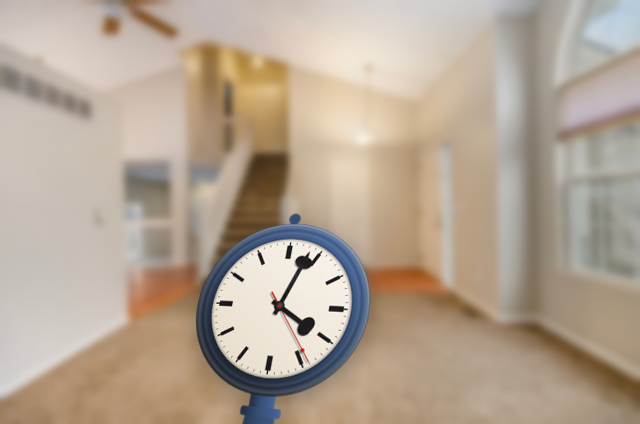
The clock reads 4:03:24
